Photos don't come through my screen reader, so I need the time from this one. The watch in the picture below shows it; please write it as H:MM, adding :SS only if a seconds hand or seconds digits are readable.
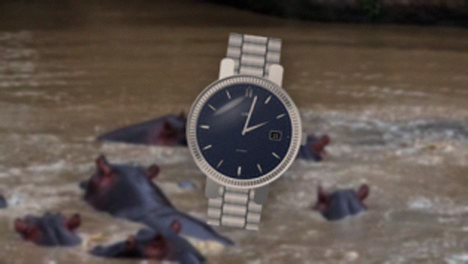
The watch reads 2:02
